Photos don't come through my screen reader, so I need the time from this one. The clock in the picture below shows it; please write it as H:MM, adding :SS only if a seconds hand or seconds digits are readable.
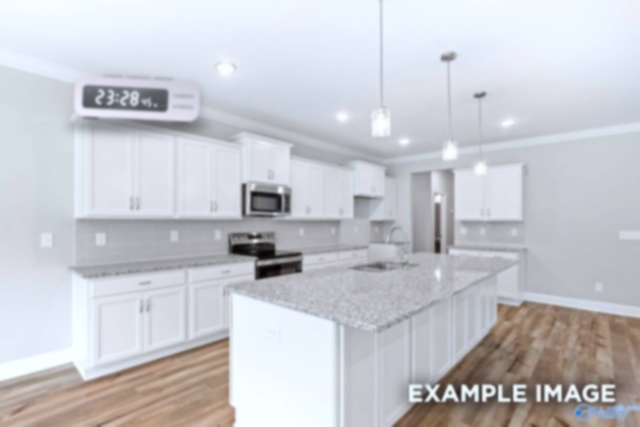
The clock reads 23:28
